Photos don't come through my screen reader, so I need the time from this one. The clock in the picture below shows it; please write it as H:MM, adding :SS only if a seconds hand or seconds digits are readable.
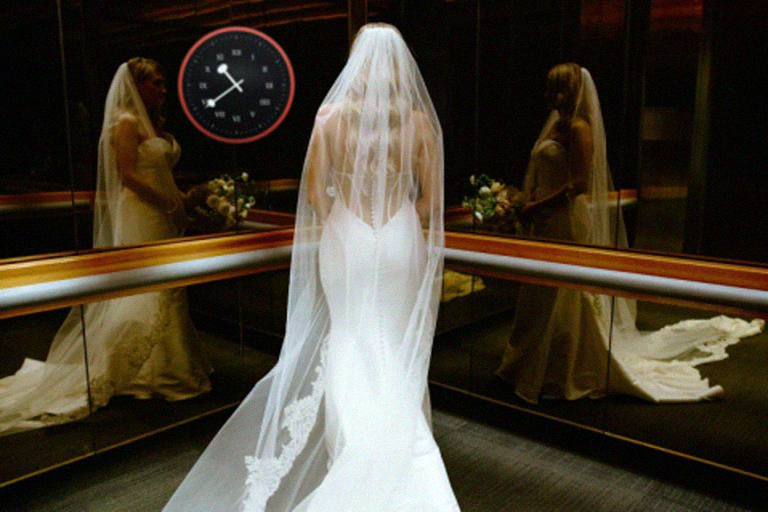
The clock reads 10:39
